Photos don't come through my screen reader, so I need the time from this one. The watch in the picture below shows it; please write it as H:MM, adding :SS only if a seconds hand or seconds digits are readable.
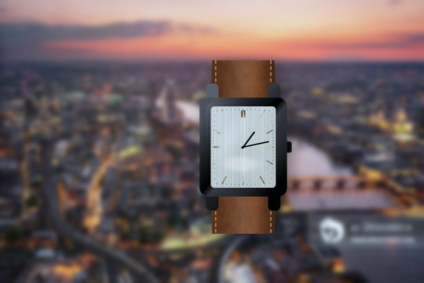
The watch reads 1:13
